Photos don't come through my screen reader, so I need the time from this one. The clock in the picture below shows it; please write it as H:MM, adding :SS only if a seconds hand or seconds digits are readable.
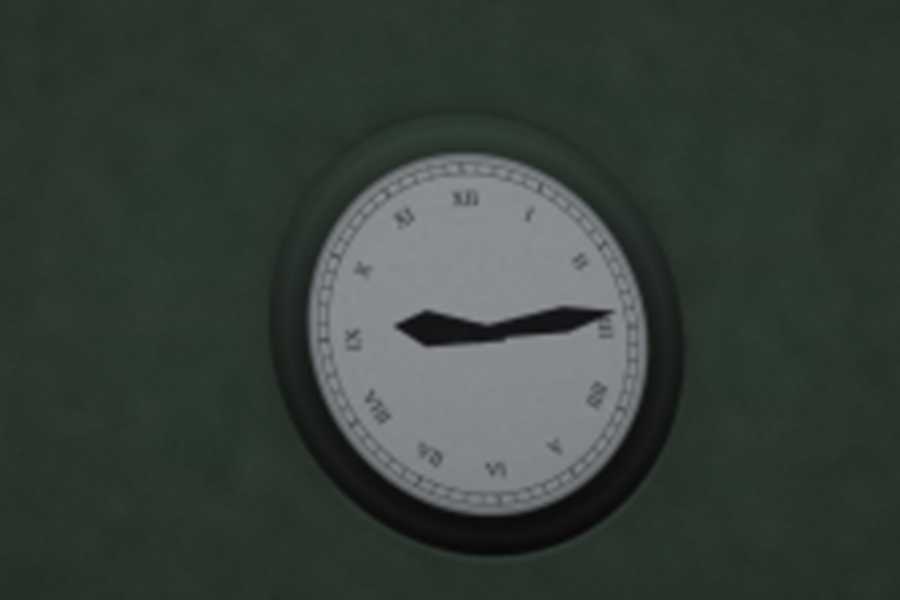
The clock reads 9:14
